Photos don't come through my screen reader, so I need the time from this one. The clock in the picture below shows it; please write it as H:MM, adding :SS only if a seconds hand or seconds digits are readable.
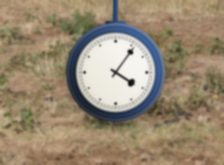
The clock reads 4:06
